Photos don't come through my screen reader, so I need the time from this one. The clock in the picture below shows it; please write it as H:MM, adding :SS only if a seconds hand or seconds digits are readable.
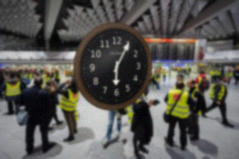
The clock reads 6:05
